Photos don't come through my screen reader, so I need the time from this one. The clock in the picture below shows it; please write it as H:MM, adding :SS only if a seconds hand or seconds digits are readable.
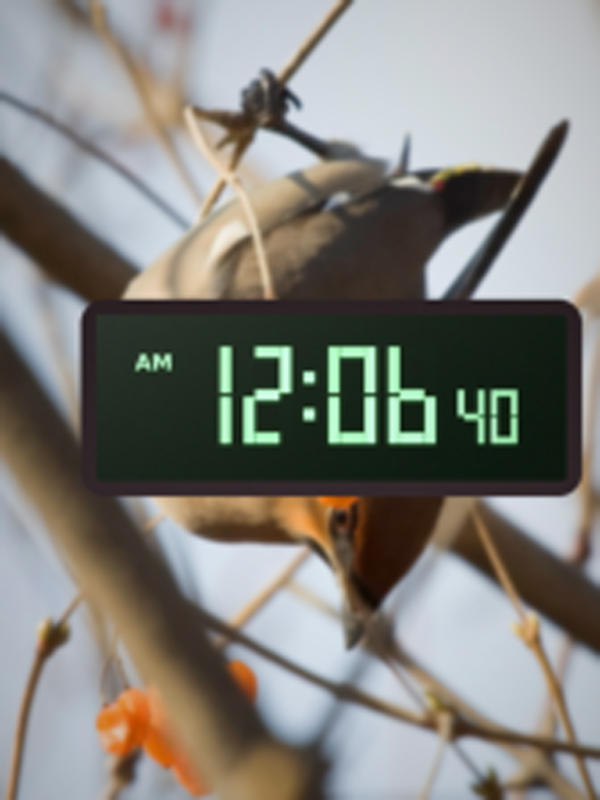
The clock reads 12:06:40
